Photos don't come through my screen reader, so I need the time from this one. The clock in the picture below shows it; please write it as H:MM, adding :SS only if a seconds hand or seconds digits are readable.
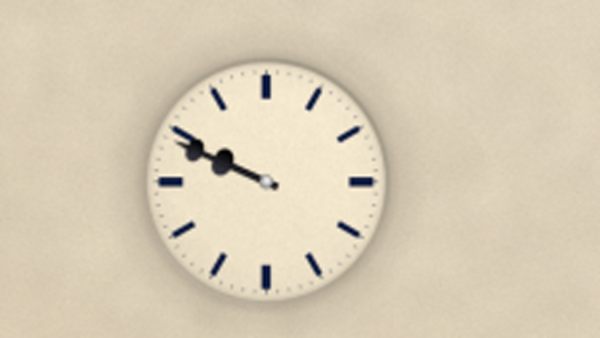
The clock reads 9:49
